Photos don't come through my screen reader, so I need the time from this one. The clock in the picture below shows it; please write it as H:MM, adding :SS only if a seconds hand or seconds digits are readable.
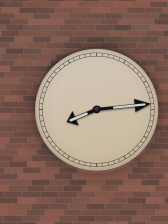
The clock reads 8:14
